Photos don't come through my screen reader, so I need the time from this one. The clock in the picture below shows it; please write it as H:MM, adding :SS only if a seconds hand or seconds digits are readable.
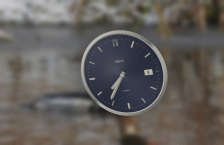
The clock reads 7:36
